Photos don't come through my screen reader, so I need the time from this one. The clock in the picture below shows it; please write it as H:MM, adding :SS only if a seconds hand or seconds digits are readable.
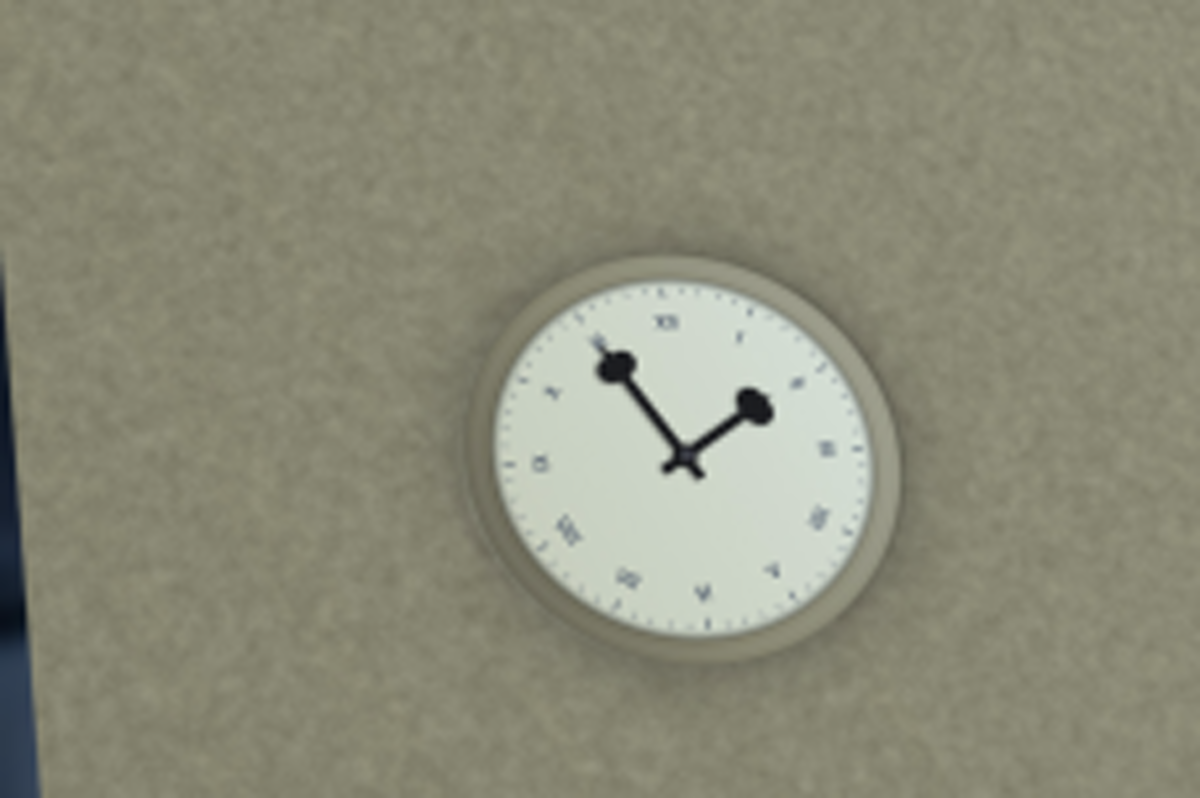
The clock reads 1:55
